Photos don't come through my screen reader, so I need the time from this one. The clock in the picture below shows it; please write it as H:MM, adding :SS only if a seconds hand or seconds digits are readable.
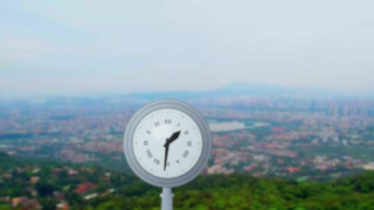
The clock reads 1:31
